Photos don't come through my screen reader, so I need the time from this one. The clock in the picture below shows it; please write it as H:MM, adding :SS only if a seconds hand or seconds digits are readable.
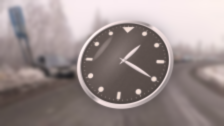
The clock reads 1:20
